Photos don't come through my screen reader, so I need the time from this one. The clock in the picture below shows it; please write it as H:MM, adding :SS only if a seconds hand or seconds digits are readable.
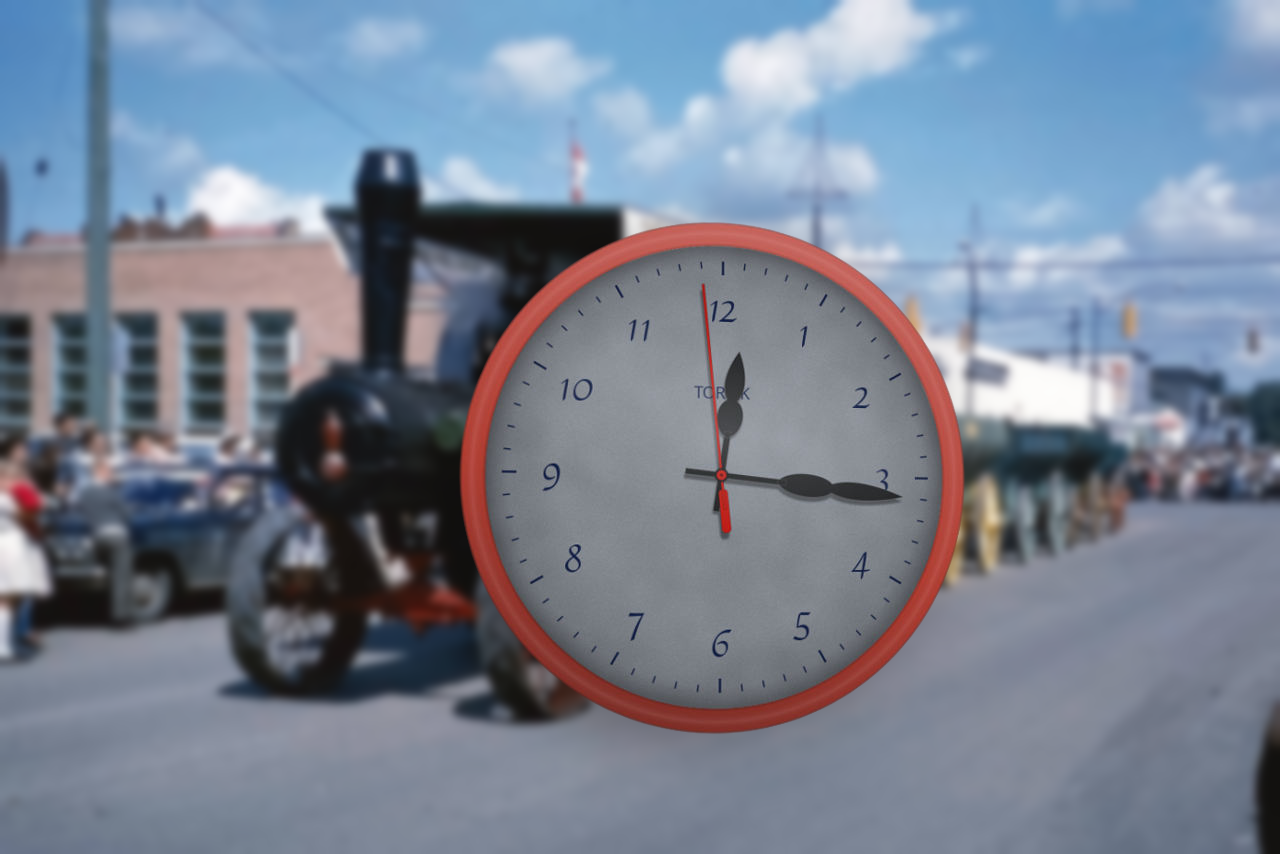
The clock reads 12:15:59
